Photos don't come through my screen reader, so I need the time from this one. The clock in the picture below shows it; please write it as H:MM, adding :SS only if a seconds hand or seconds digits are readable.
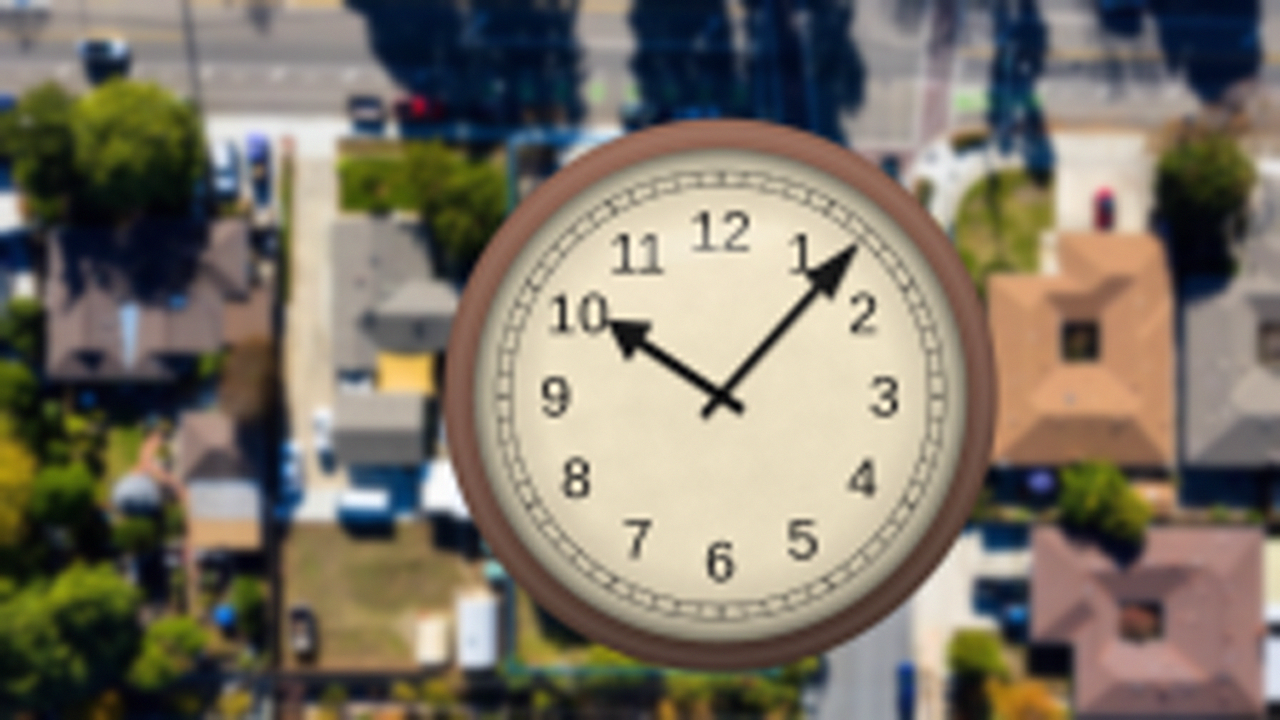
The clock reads 10:07
